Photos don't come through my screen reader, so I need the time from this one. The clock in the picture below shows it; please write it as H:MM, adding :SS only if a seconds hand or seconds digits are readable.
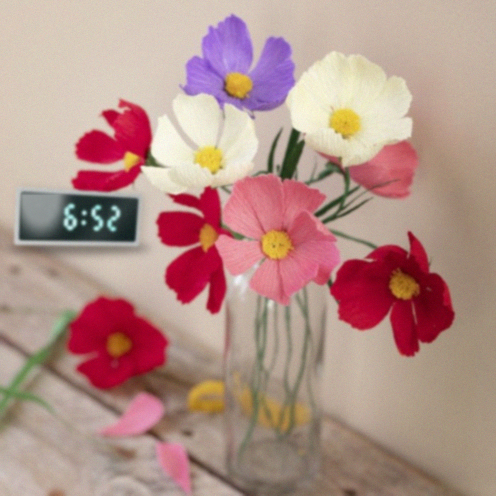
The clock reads 6:52
